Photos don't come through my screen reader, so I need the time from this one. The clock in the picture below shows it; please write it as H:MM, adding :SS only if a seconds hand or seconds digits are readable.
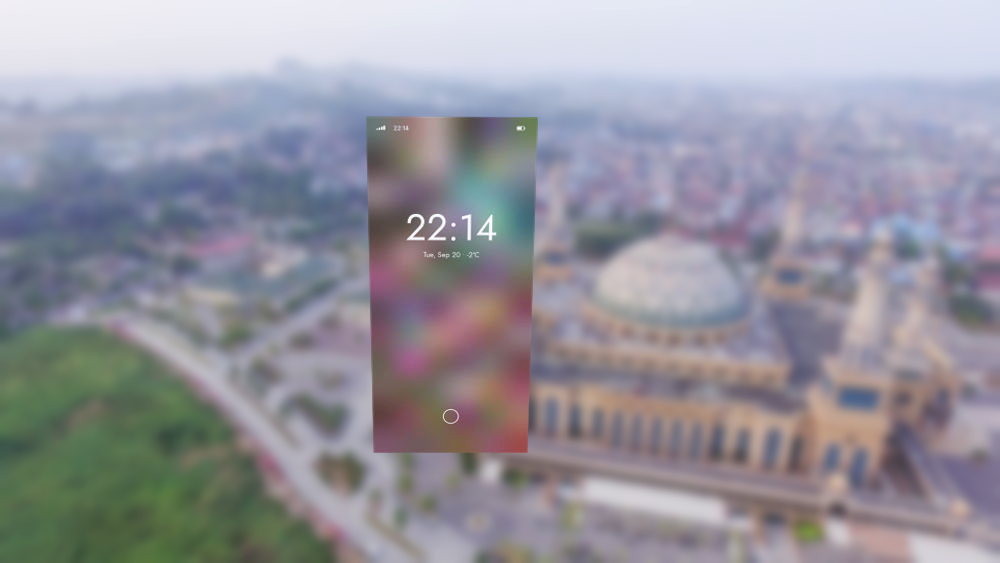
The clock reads 22:14
